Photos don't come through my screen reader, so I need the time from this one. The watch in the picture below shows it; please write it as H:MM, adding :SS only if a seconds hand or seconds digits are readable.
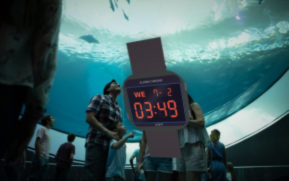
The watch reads 3:49
